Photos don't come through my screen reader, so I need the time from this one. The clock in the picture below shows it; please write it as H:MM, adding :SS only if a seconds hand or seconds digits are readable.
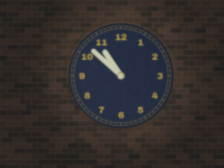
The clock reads 10:52
